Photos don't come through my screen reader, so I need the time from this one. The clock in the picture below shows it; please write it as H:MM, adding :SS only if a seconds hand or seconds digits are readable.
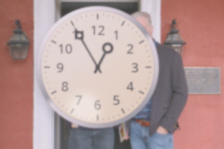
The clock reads 12:55
